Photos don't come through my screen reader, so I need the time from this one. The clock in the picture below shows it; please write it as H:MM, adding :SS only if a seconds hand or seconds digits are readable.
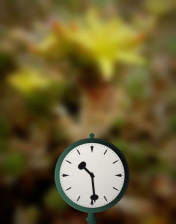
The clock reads 10:29
